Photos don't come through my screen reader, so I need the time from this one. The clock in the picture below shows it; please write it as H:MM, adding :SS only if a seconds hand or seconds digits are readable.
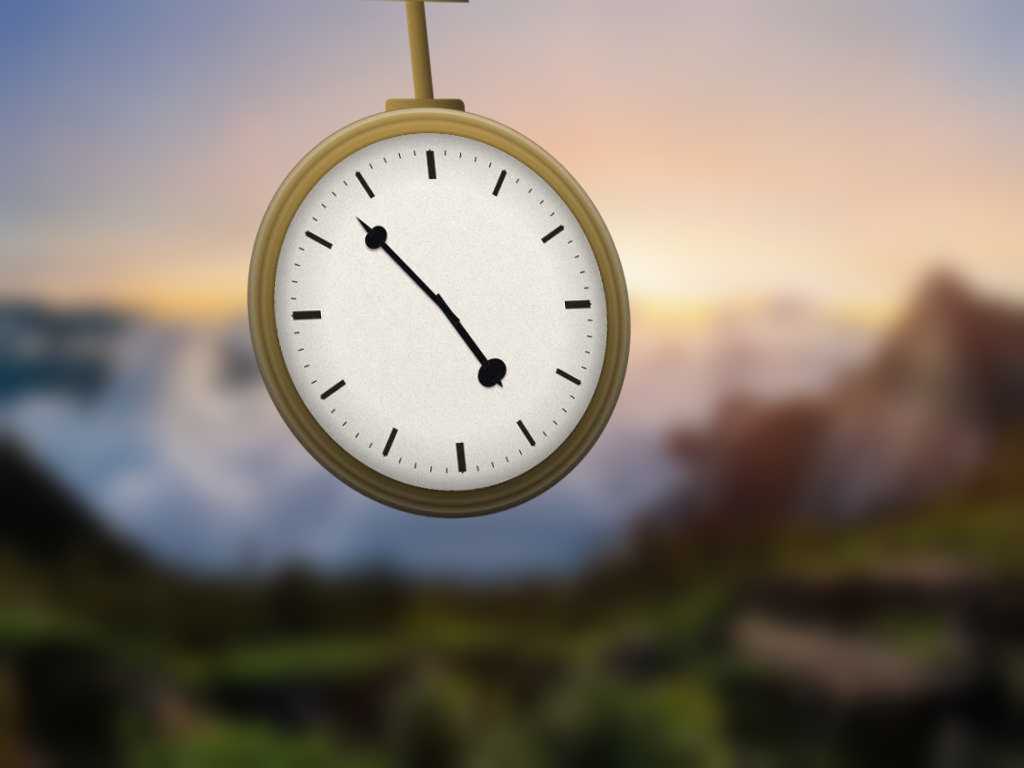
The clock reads 4:53
